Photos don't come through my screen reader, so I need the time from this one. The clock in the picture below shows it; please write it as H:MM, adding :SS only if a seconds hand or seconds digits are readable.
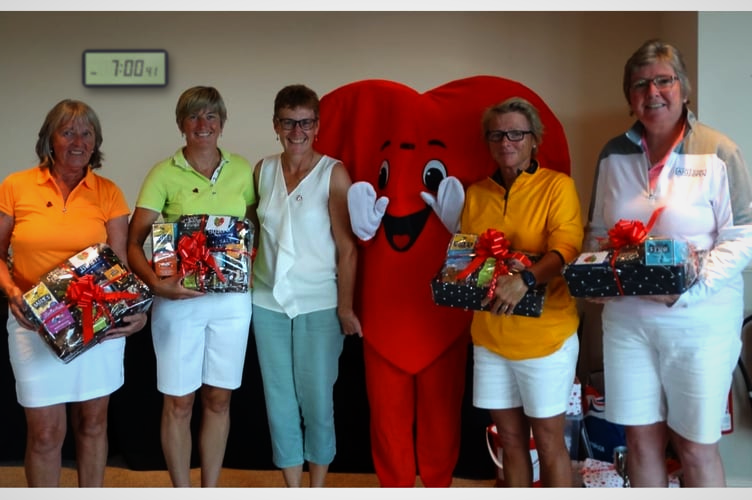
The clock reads 7:00
